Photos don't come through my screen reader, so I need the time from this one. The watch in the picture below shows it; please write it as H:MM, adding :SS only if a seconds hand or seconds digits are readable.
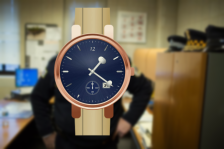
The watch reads 1:21
